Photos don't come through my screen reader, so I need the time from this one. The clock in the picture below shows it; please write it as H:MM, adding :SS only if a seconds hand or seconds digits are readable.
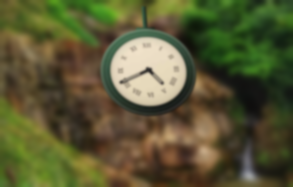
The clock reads 4:41
